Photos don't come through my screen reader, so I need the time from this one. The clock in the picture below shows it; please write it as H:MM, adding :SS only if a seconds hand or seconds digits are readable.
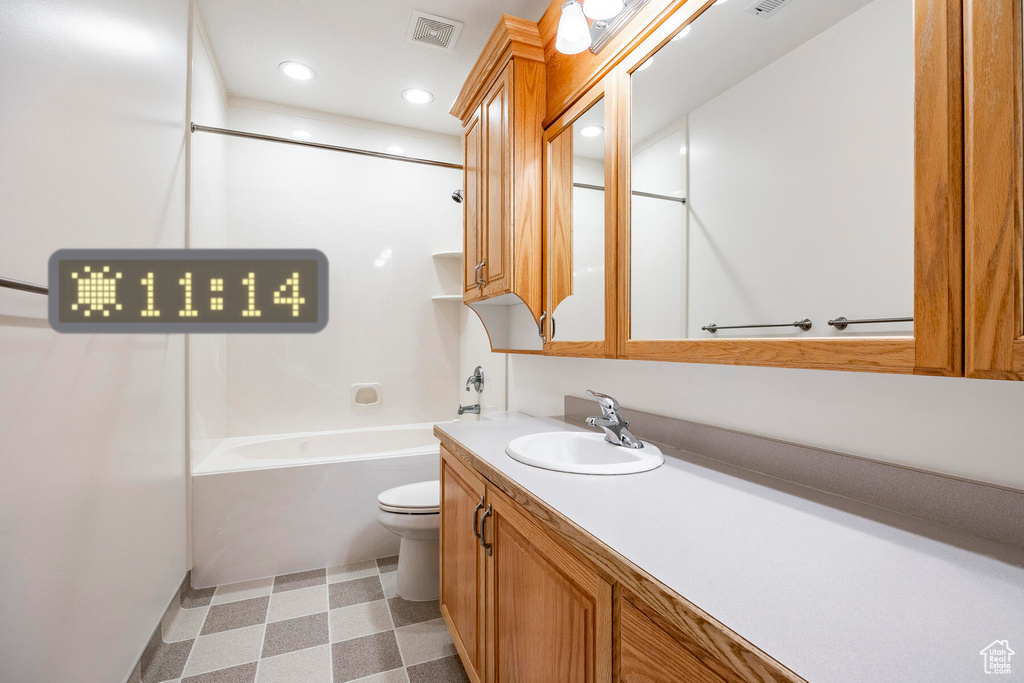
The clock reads 11:14
